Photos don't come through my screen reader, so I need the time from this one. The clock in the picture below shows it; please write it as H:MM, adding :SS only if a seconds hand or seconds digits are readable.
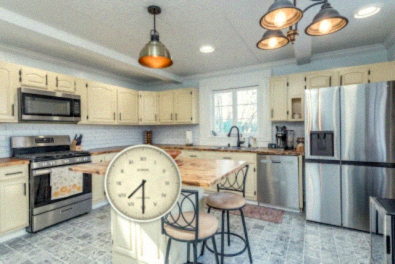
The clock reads 7:30
